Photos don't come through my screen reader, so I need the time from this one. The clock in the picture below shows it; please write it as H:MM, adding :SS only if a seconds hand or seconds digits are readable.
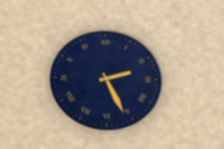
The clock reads 2:26
